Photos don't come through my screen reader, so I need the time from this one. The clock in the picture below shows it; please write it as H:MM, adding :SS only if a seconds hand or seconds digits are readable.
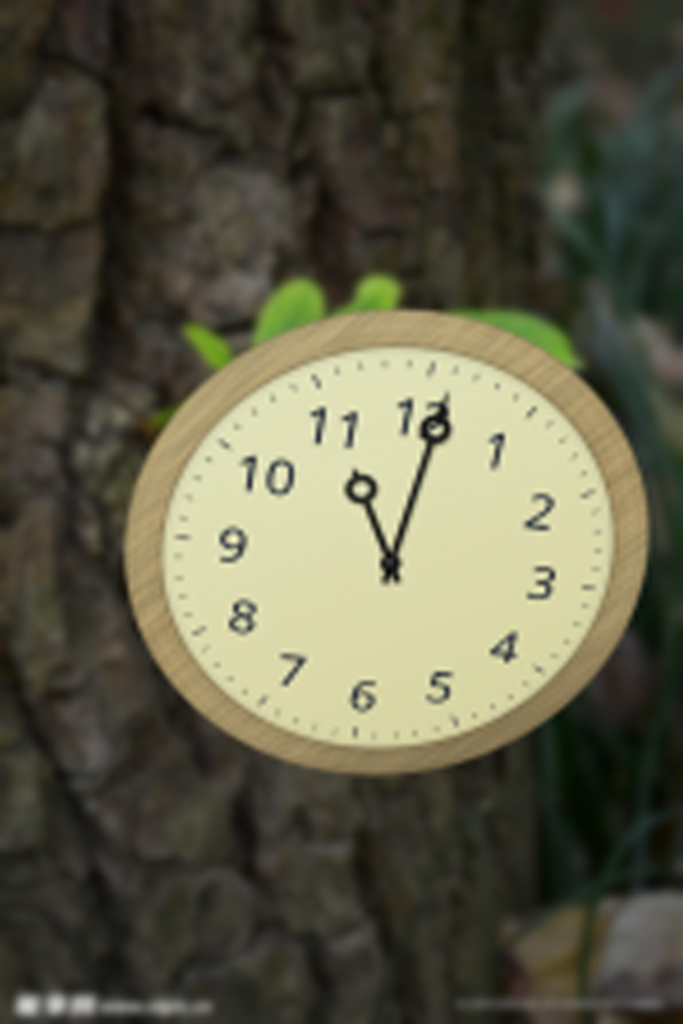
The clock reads 11:01
